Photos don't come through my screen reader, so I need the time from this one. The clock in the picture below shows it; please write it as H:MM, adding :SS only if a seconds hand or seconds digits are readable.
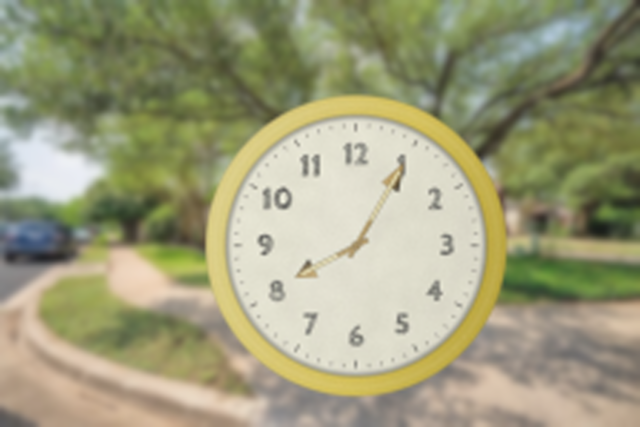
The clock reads 8:05
